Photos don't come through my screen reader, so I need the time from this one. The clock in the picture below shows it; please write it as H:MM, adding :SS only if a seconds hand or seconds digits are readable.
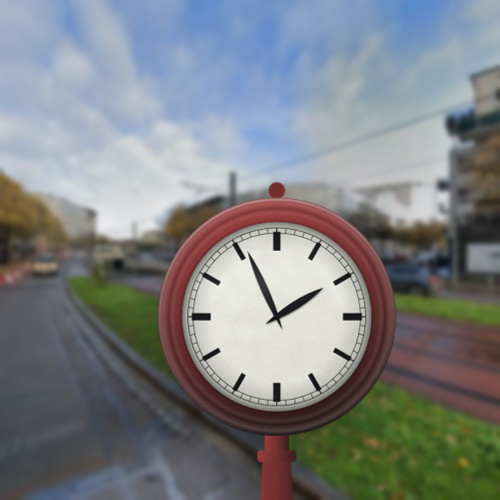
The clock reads 1:56
